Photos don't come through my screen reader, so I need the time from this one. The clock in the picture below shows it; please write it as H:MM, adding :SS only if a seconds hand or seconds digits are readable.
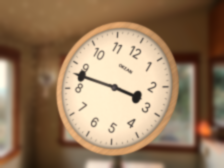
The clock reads 2:43
